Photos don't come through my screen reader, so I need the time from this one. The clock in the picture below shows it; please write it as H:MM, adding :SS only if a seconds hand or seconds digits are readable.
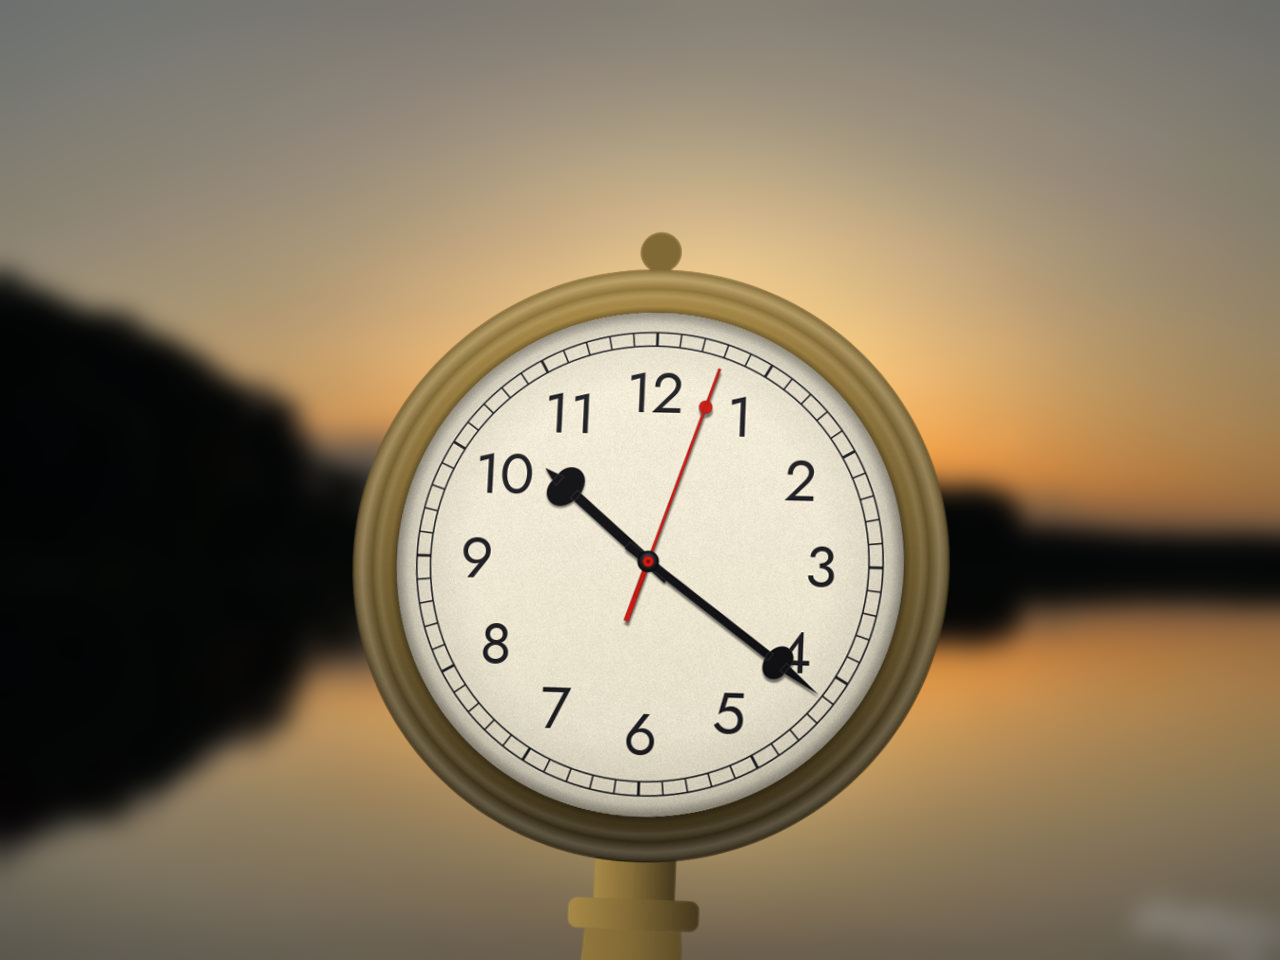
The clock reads 10:21:03
